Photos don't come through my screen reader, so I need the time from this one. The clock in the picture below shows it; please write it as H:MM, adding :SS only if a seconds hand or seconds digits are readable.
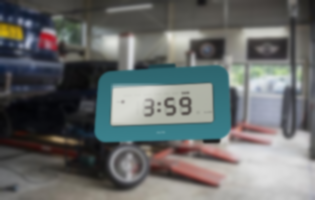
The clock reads 3:59
